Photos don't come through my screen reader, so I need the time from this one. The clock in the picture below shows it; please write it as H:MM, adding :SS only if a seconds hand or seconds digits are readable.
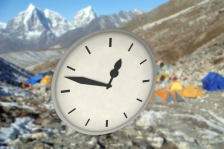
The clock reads 12:48
